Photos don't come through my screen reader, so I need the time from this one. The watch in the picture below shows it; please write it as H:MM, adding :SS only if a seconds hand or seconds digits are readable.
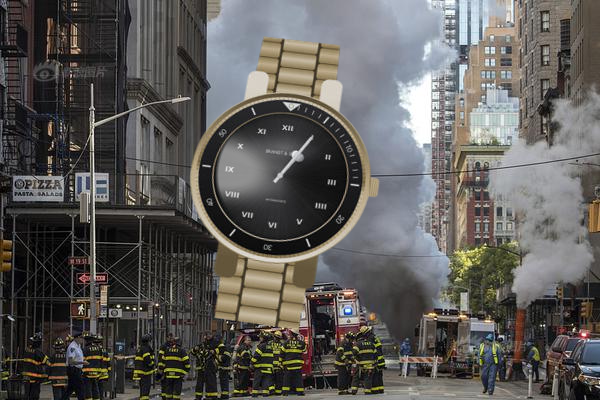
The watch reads 1:05
